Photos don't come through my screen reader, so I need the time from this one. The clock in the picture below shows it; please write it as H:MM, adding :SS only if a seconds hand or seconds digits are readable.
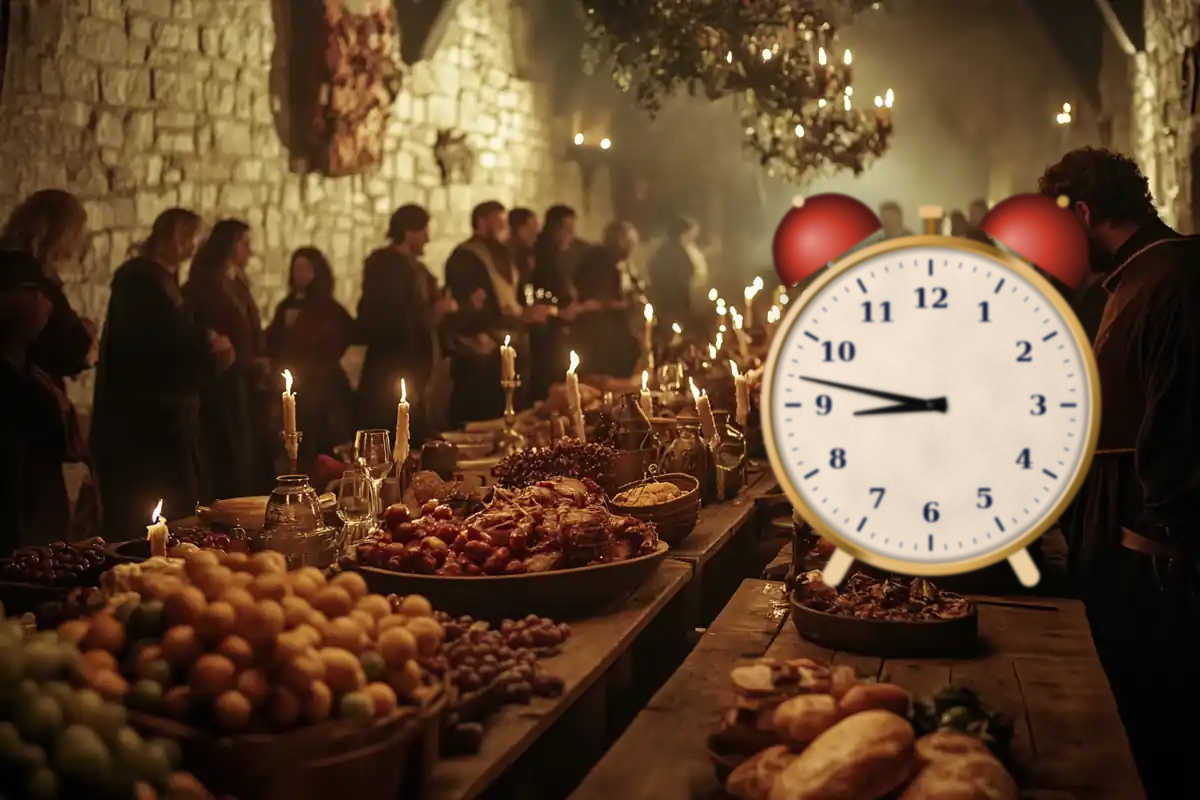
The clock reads 8:47
